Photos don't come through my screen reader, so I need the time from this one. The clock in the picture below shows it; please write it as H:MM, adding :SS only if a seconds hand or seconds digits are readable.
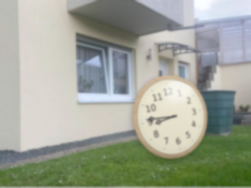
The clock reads 8:46
